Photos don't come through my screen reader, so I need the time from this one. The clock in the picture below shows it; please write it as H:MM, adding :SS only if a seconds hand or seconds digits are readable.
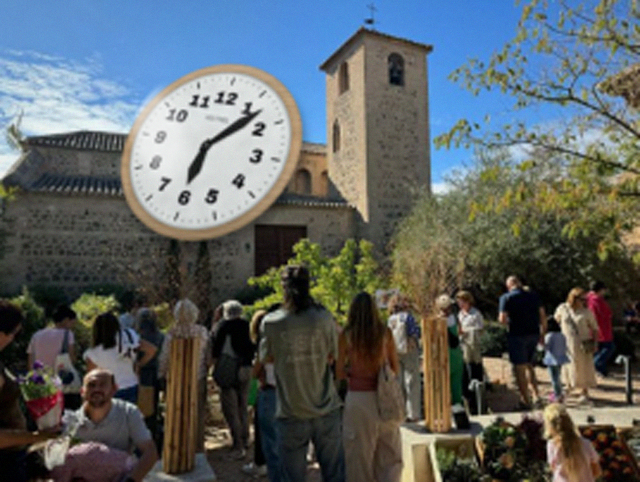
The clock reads 6:07
